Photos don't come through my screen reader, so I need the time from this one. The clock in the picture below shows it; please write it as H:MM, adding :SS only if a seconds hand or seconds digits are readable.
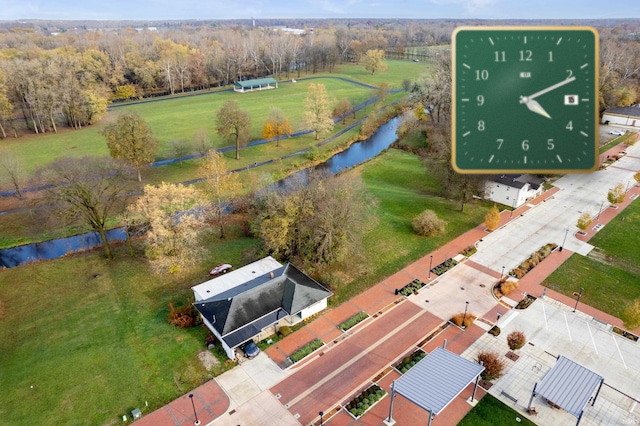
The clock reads 4:11
